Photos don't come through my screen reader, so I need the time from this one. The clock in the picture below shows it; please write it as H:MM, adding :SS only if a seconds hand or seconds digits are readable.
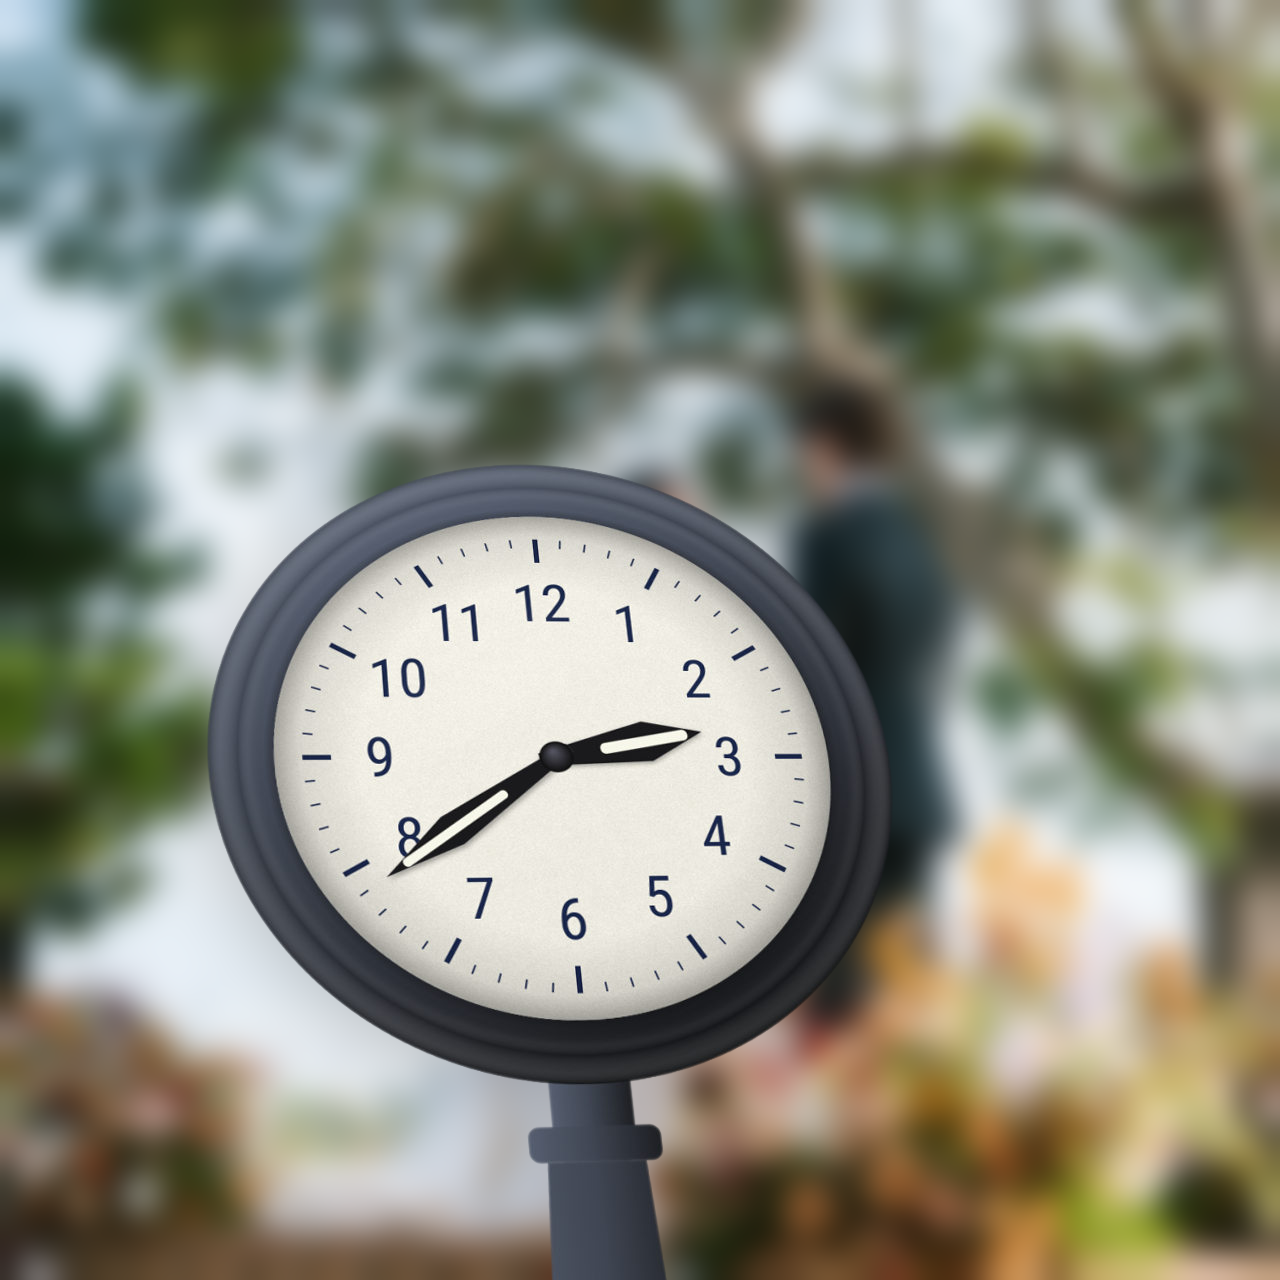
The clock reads 2:39
